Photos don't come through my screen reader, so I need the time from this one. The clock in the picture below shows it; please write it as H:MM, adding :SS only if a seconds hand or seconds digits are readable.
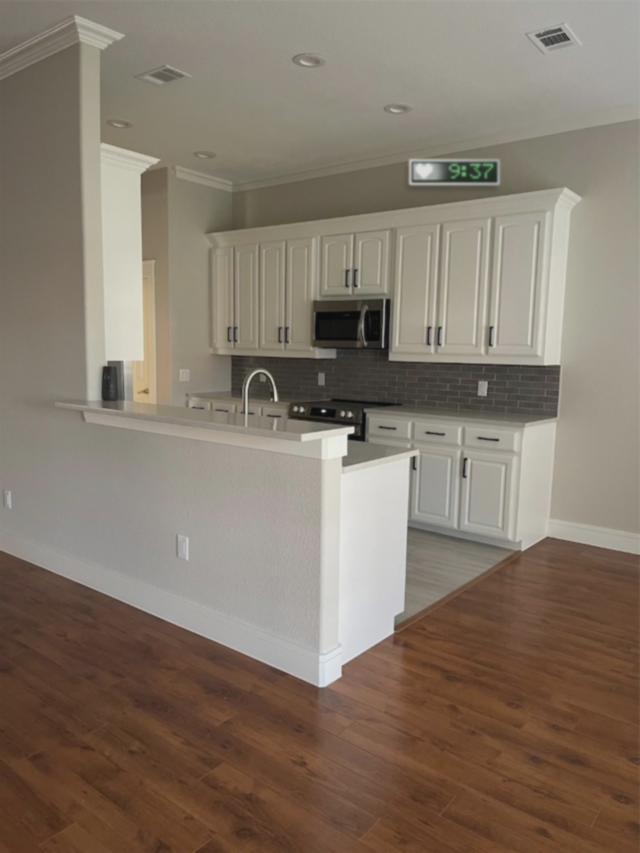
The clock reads 9:37
